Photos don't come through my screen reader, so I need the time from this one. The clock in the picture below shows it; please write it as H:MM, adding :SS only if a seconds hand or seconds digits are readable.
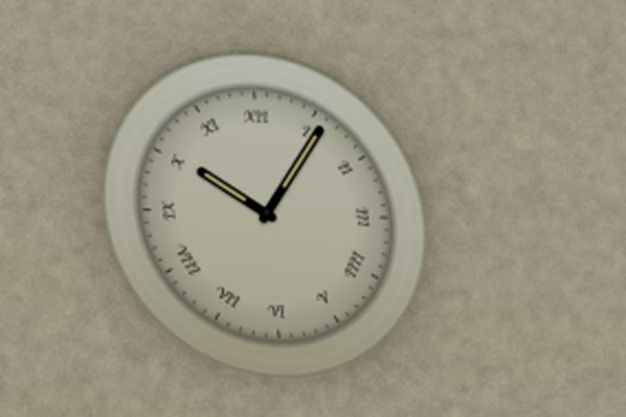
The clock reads 10:06
